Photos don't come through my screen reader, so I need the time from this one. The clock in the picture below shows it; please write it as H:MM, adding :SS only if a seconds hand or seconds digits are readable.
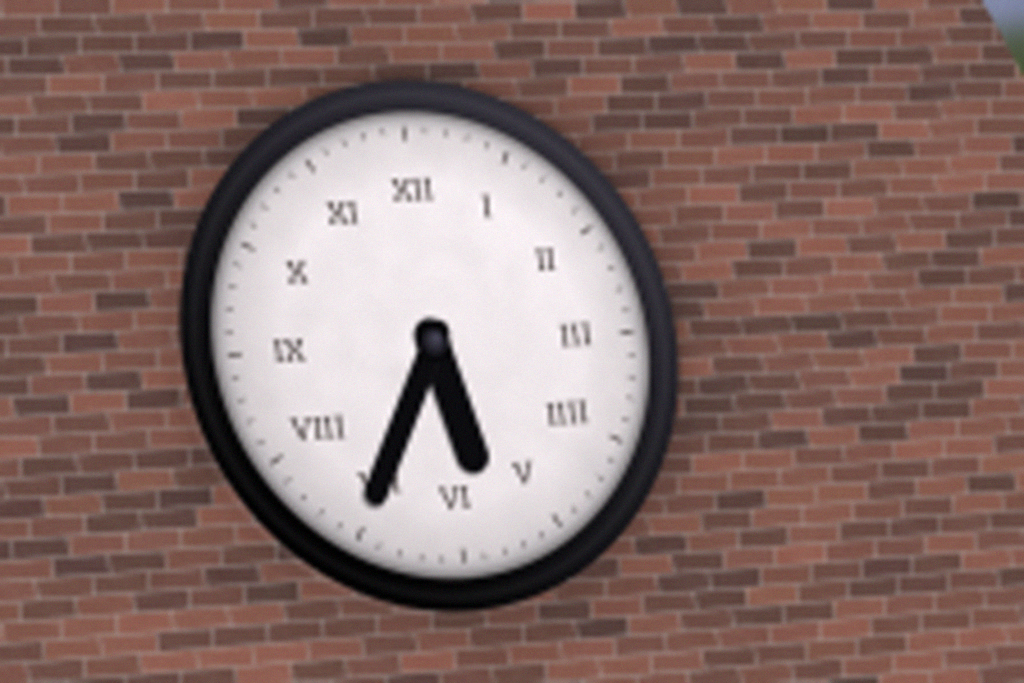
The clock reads 5:35
